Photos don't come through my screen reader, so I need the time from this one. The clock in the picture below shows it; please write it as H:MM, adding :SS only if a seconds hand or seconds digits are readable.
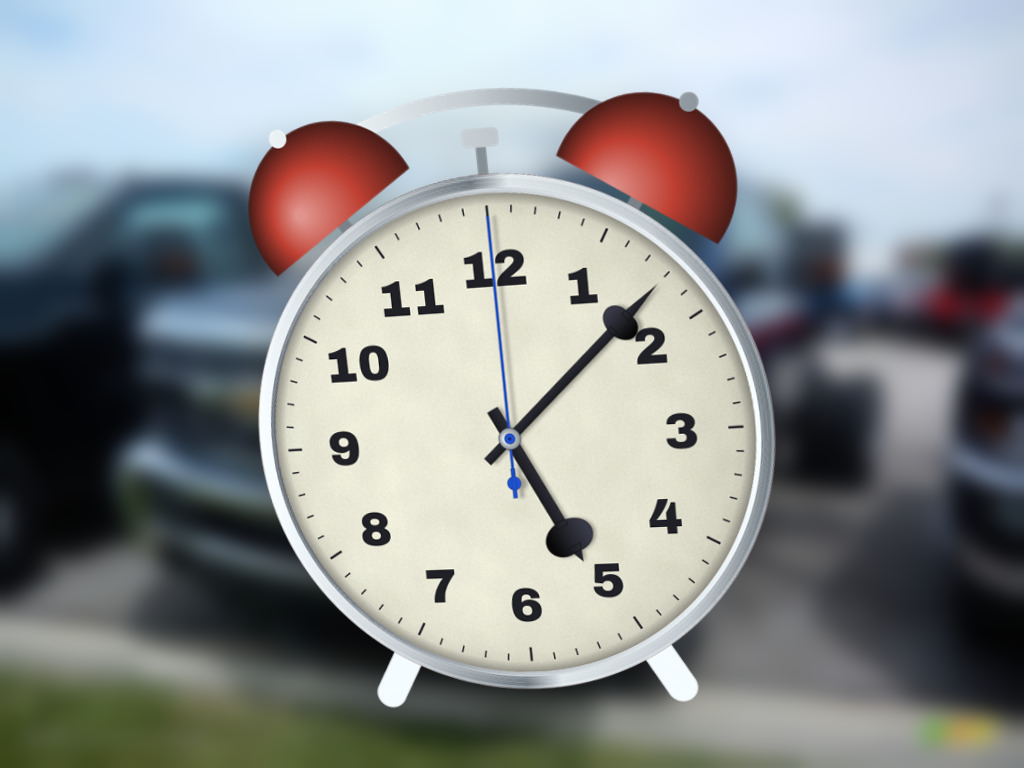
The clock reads 5:08:00
